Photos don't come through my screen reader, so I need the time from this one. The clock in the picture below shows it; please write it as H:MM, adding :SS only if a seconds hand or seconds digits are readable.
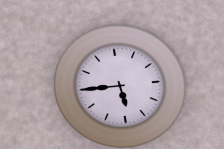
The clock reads 5:45
